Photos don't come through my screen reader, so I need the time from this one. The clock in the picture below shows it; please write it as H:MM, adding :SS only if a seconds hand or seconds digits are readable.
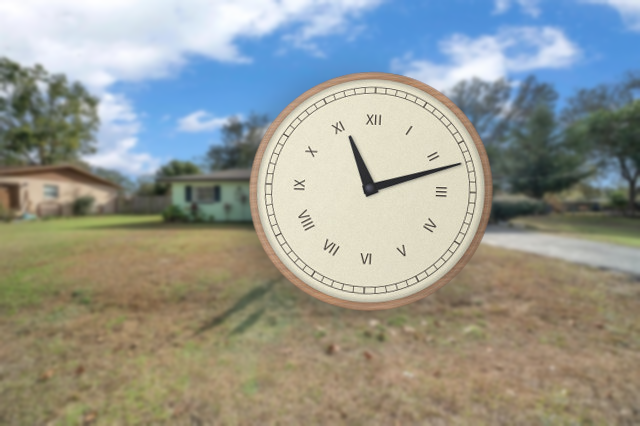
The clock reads 11:12
